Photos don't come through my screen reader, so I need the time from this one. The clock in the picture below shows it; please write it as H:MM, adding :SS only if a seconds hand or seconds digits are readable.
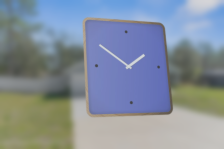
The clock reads 1:51
